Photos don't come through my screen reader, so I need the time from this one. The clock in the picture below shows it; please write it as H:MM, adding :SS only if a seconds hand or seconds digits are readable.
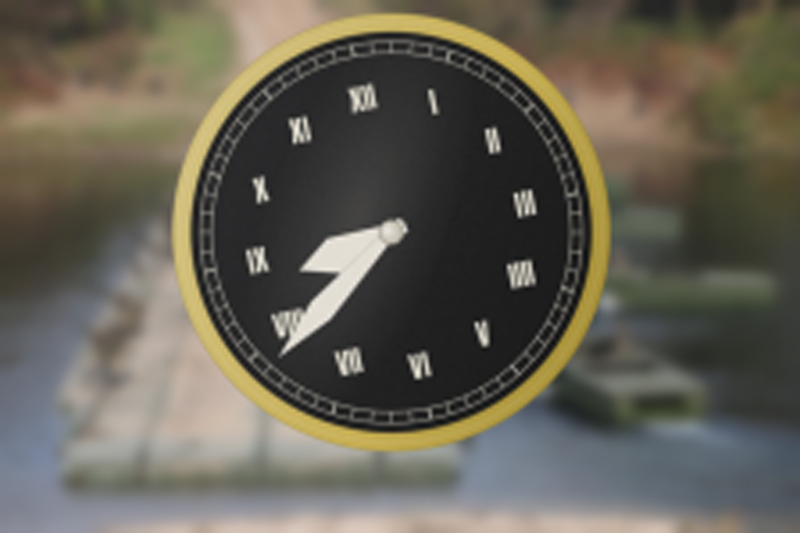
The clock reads 8:39
